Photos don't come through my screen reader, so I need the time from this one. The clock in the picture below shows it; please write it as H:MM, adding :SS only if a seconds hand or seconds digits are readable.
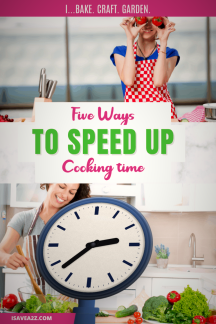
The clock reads 2:38
